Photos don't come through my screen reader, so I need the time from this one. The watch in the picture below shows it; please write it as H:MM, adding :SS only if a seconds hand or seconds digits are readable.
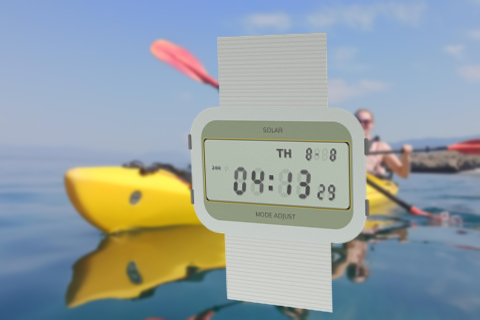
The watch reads 4:13:29
